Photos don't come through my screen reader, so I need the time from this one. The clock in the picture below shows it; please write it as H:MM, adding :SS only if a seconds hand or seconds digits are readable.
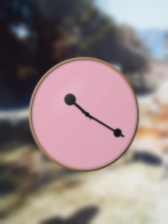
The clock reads 10:20
